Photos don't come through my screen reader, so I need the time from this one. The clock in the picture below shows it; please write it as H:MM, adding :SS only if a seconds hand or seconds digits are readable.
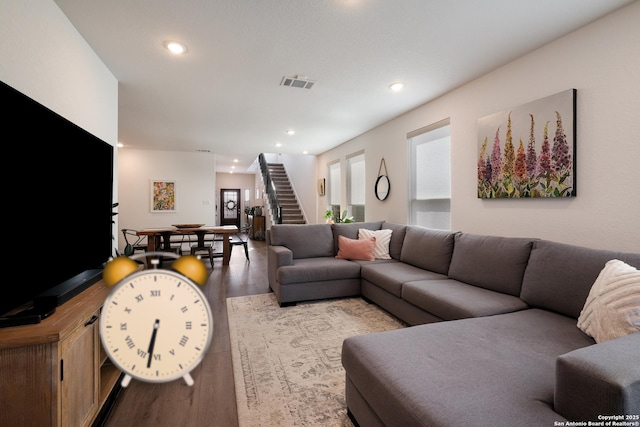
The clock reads 6:32
